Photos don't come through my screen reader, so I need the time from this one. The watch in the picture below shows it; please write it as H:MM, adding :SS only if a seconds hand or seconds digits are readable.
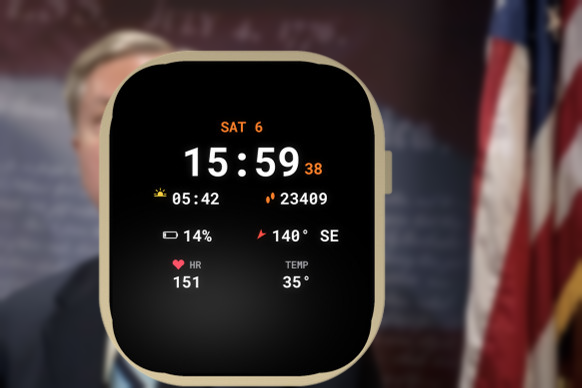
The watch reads 15:59:38
